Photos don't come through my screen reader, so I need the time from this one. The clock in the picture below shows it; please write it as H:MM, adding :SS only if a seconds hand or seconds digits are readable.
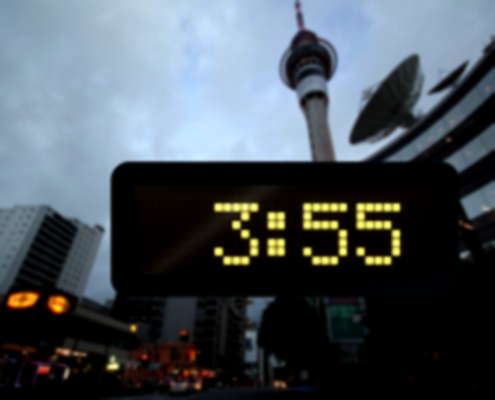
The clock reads 3:55
